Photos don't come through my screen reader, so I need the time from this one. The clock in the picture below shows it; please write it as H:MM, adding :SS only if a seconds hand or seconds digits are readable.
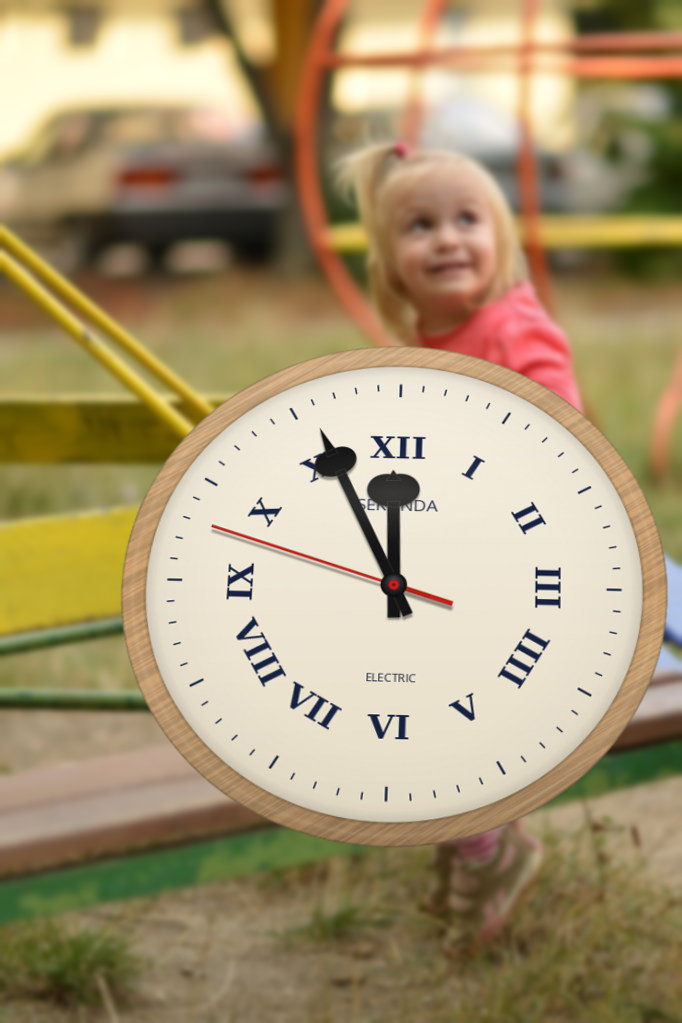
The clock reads 11:55:48
